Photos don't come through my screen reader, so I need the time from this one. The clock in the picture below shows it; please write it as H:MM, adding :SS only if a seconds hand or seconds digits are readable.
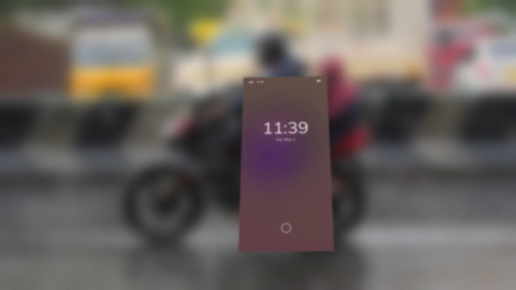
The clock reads 11:39
